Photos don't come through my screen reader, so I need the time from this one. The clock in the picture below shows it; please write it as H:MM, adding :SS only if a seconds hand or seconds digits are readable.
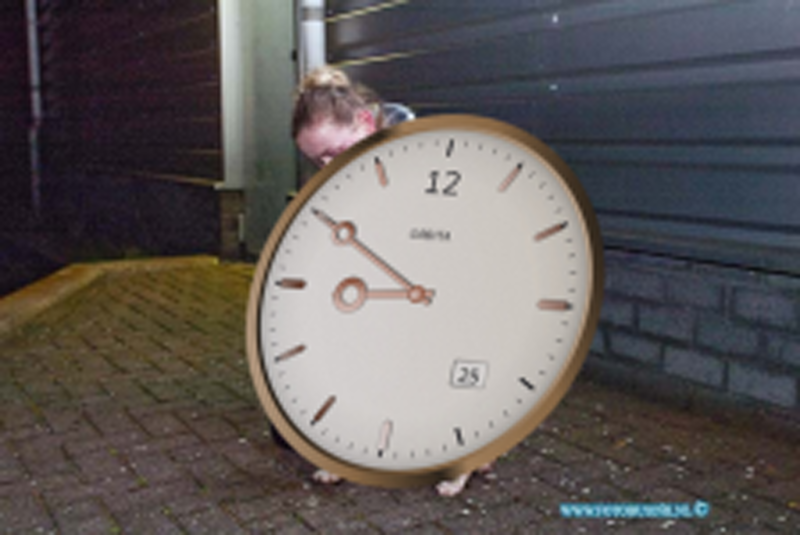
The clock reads 8:50
